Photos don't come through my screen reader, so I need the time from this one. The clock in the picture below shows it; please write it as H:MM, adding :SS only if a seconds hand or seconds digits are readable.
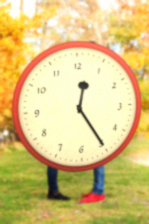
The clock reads 12:25
